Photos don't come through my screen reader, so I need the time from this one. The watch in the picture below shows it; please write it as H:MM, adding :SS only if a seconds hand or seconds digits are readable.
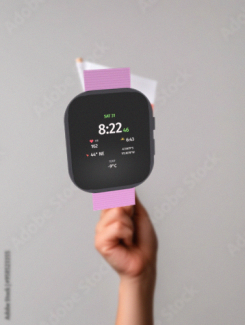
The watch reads 8:22
